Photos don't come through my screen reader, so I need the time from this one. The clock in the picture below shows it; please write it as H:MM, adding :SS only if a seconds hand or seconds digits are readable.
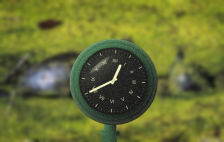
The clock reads 12:40
